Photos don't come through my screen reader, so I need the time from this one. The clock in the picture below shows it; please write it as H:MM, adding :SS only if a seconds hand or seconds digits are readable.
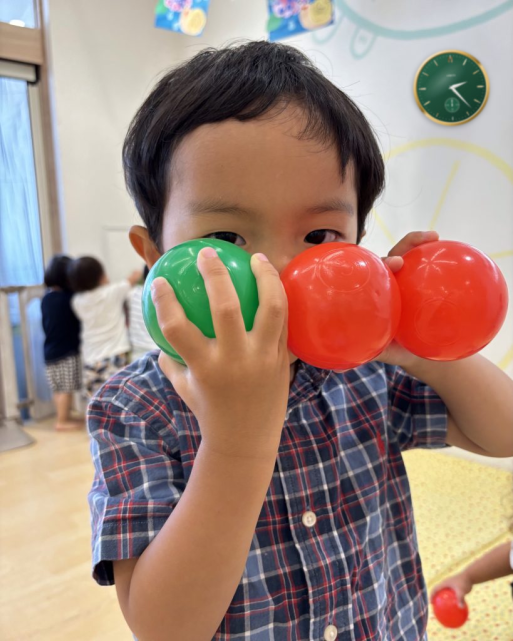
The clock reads 2:23
